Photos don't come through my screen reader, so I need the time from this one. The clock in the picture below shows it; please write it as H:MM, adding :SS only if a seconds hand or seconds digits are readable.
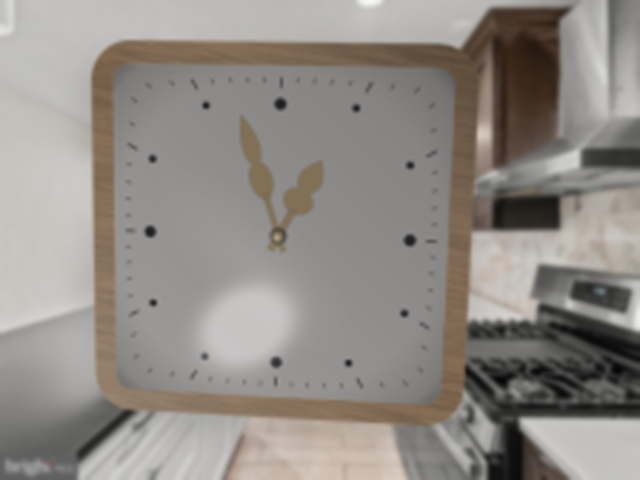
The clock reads 12:57
